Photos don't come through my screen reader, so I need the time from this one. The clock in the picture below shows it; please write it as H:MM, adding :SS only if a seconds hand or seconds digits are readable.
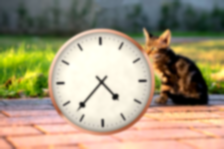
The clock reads 4:37
